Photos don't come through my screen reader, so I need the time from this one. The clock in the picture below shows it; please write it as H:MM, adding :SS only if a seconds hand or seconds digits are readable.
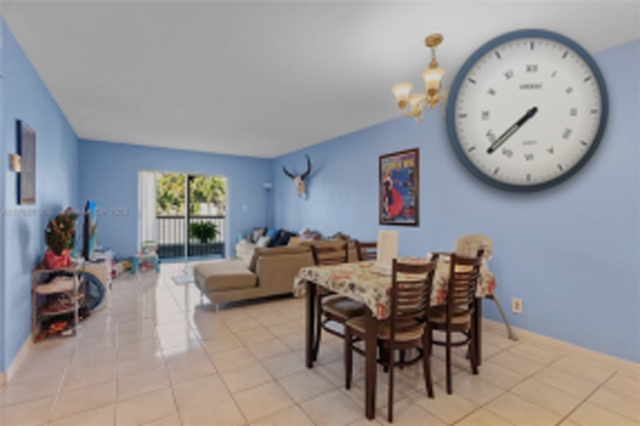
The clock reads 7:38
